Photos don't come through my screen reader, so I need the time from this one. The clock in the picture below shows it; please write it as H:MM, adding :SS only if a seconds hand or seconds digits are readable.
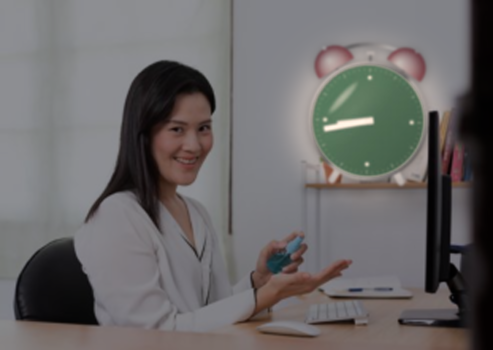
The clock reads 8:43
